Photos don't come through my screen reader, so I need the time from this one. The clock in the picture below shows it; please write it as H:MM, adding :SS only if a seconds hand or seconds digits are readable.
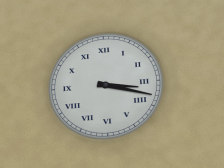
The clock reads 3:18
